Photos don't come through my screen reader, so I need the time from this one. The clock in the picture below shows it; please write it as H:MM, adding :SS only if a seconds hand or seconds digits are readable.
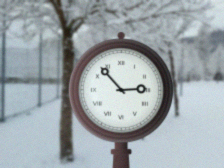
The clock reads 2:53
